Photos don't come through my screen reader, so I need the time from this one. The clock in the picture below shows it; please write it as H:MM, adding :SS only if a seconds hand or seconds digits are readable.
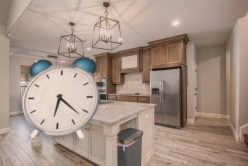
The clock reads 6:22
